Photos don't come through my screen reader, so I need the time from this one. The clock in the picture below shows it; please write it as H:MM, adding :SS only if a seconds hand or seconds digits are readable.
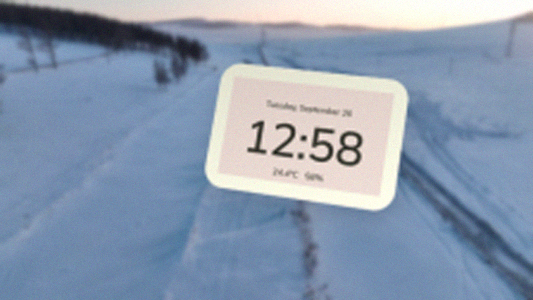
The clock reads 12:58
